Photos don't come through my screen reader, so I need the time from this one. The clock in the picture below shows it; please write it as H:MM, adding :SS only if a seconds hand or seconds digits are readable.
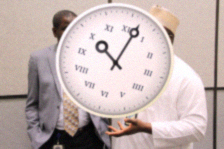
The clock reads 10:02
